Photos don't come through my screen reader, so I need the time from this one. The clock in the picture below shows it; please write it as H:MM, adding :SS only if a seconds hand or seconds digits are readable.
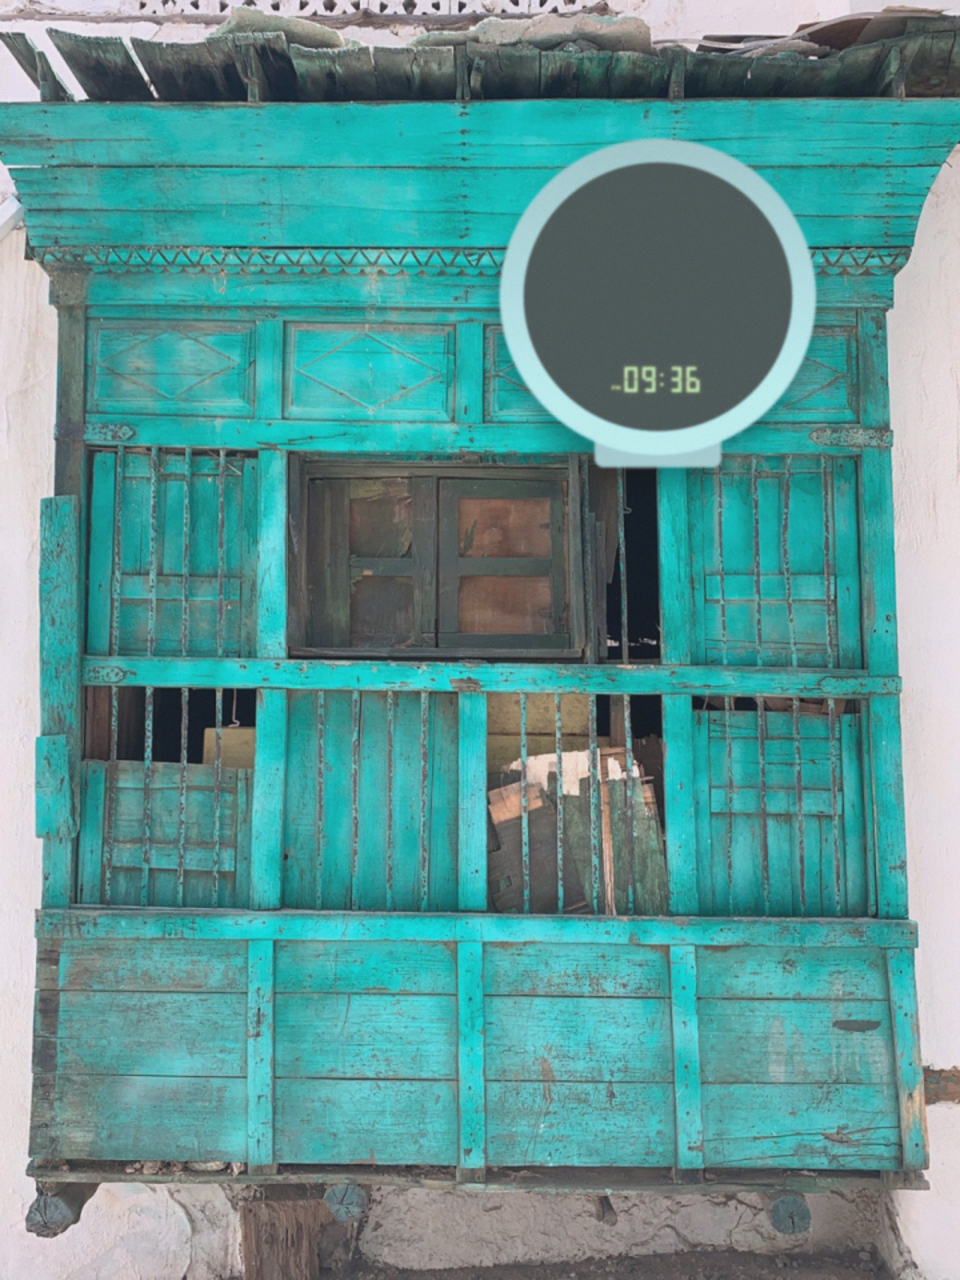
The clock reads 9:36
